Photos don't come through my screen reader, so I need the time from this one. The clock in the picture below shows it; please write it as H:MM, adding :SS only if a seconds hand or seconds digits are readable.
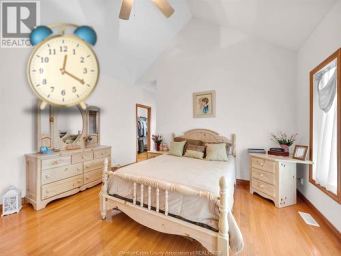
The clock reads 12:20
